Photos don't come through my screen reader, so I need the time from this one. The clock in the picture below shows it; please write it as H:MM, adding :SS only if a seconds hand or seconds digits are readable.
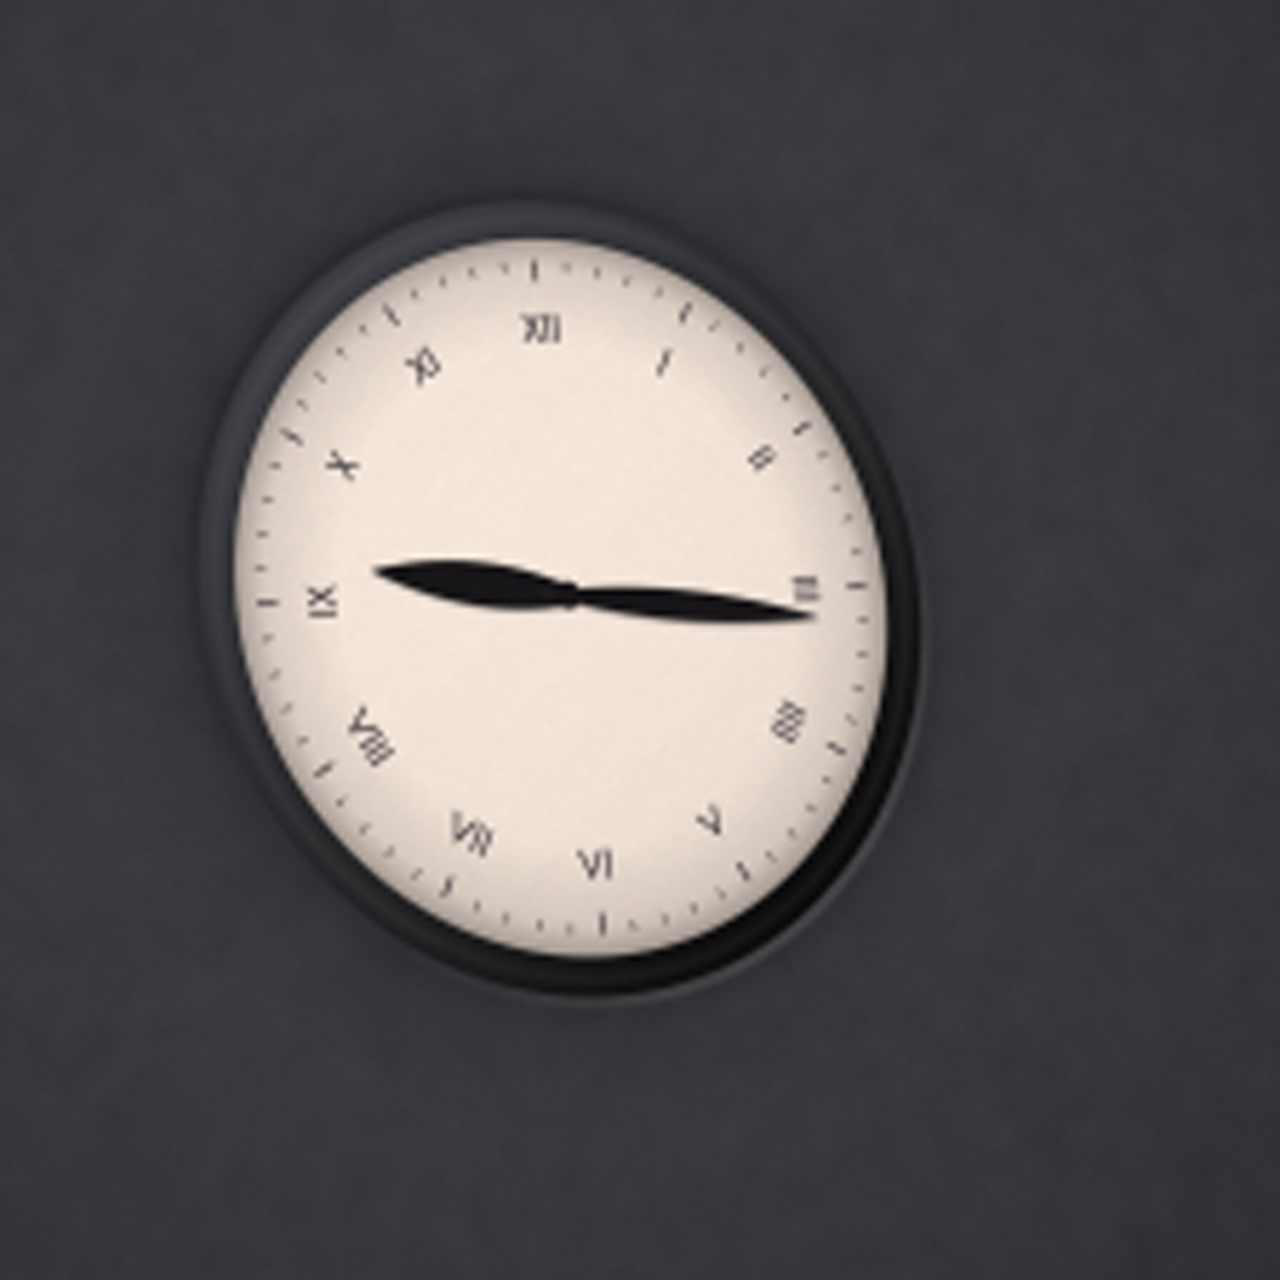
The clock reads 9:16
